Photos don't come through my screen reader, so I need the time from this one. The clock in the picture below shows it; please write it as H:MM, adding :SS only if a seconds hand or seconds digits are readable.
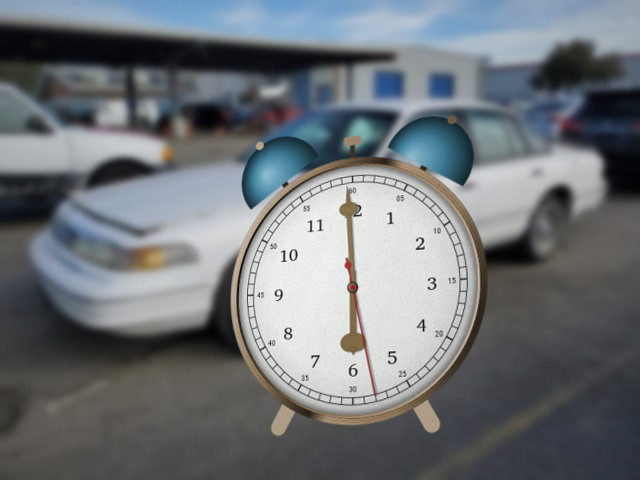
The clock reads 5:59:28
